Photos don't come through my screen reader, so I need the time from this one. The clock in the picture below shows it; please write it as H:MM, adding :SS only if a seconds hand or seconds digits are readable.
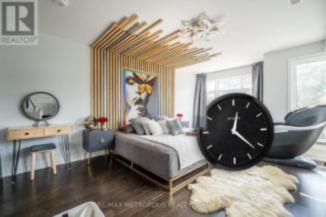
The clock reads 12:22
